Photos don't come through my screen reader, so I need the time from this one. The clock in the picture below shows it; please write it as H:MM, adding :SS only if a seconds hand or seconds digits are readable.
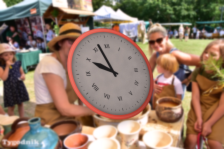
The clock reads 9:57
